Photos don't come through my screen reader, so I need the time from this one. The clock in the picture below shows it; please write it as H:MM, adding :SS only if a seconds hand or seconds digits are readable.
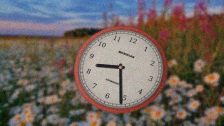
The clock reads 8:26
